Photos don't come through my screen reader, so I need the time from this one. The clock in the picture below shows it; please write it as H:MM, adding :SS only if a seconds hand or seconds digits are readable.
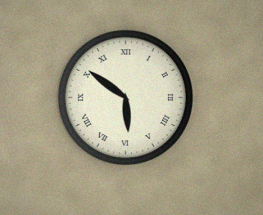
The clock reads 5:51
